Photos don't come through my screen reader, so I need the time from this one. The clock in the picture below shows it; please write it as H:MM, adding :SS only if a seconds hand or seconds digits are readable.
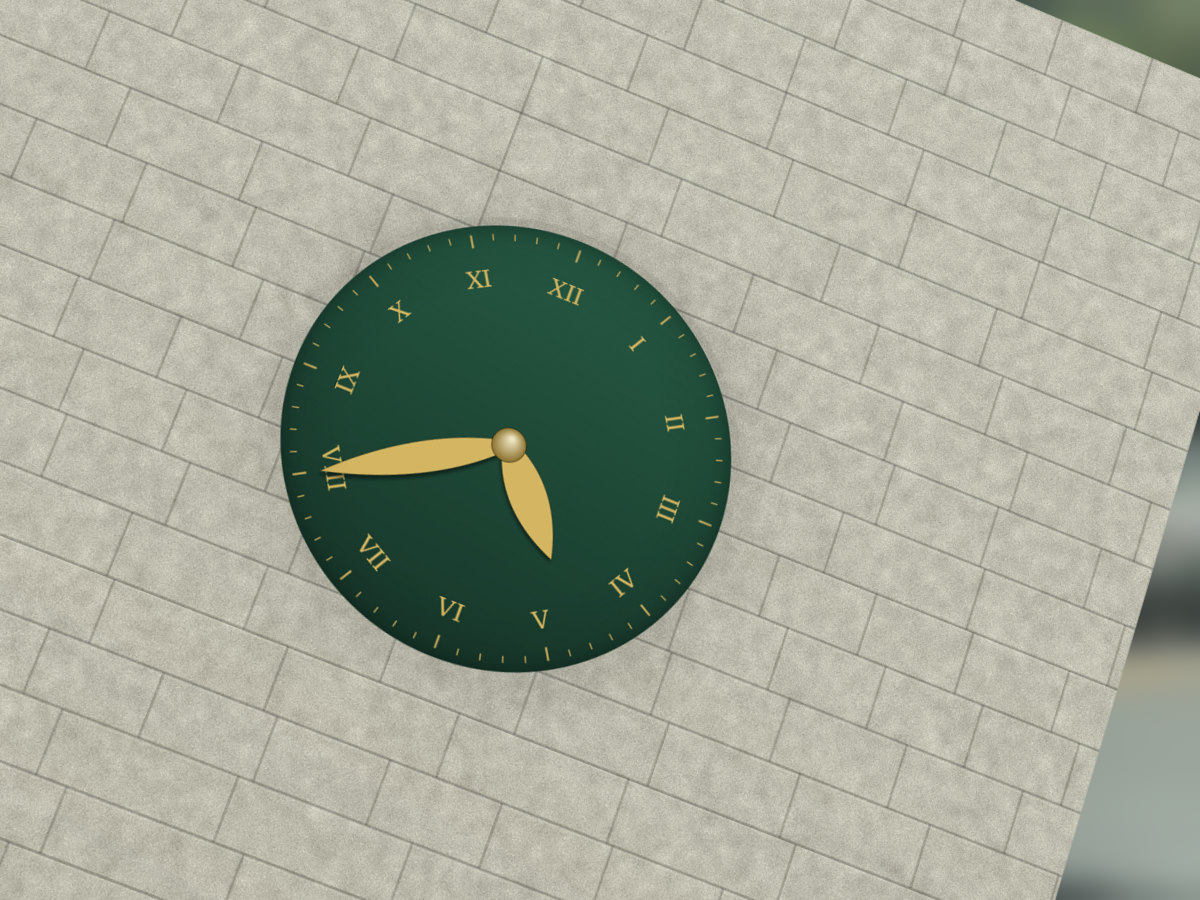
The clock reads 4:40
